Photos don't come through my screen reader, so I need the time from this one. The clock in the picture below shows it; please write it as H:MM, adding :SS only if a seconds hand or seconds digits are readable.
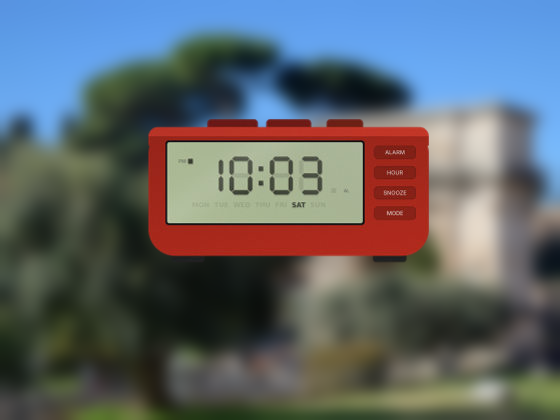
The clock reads 10:03
